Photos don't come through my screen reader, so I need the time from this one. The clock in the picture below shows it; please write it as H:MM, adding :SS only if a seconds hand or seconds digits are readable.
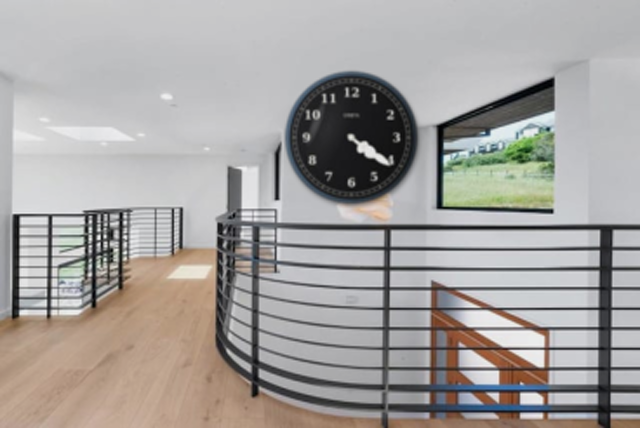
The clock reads 4:21
